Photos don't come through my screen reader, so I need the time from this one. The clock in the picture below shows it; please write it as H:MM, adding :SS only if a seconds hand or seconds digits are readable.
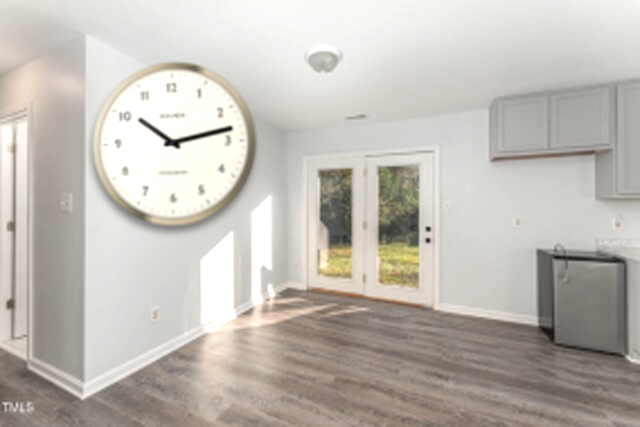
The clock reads 10:13
